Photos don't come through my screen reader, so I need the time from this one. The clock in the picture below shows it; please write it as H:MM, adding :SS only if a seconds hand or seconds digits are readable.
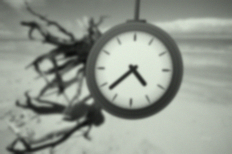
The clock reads 4:38
